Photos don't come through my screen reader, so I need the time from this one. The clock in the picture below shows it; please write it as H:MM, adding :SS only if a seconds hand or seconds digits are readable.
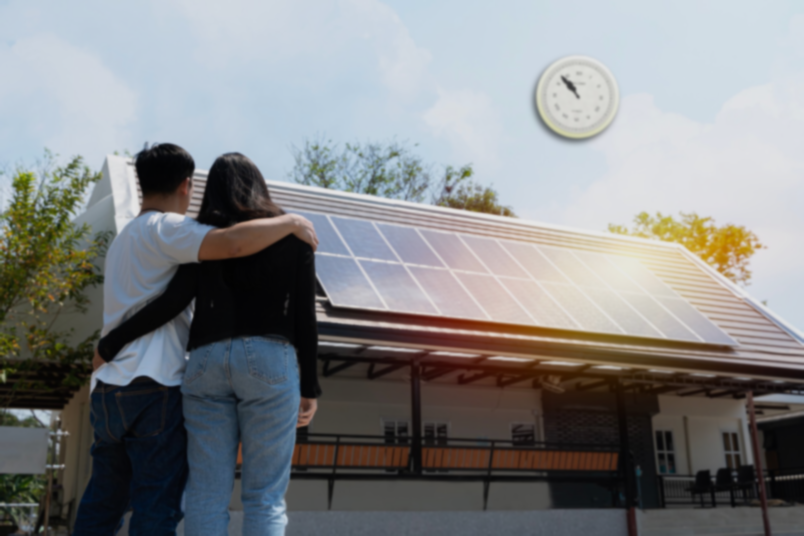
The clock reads 10:53
